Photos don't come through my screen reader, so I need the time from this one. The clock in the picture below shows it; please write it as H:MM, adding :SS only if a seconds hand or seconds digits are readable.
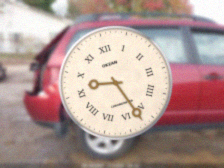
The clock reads 9:27
